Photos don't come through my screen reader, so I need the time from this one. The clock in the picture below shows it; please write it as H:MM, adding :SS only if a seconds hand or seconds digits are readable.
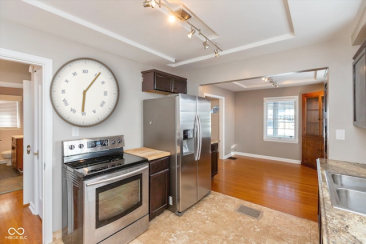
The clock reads 6:06
